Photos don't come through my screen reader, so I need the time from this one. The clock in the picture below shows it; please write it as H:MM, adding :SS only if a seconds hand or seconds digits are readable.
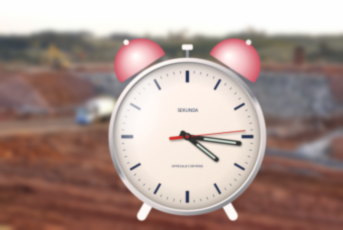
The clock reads 4:16:14
